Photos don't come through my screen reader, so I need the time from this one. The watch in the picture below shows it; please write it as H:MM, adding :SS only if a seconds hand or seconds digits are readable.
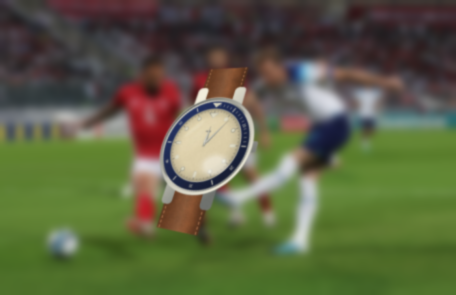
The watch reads 12:06
